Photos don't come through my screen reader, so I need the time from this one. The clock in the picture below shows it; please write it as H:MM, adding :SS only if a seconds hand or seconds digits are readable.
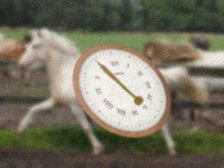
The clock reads 4:55
